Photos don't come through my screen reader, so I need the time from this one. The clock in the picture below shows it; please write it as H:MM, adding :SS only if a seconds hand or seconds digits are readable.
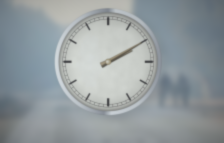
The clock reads 2:10
